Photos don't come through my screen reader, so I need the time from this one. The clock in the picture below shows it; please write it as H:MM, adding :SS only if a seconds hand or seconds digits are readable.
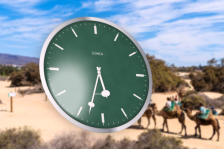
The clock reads 5:33
